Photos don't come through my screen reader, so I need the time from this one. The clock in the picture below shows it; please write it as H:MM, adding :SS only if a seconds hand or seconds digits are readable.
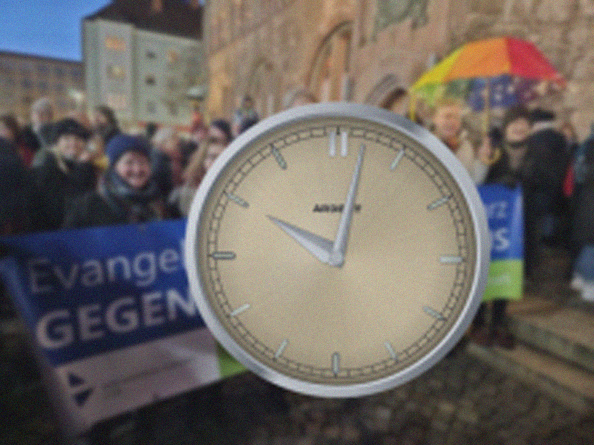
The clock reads 10:02
